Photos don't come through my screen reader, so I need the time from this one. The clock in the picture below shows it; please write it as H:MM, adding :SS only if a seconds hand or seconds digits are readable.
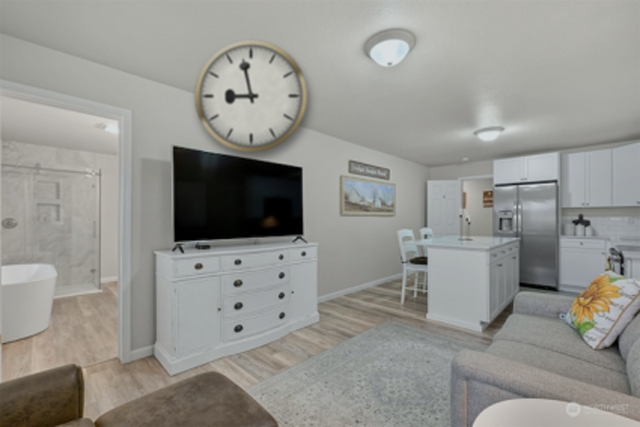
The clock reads 8:58
